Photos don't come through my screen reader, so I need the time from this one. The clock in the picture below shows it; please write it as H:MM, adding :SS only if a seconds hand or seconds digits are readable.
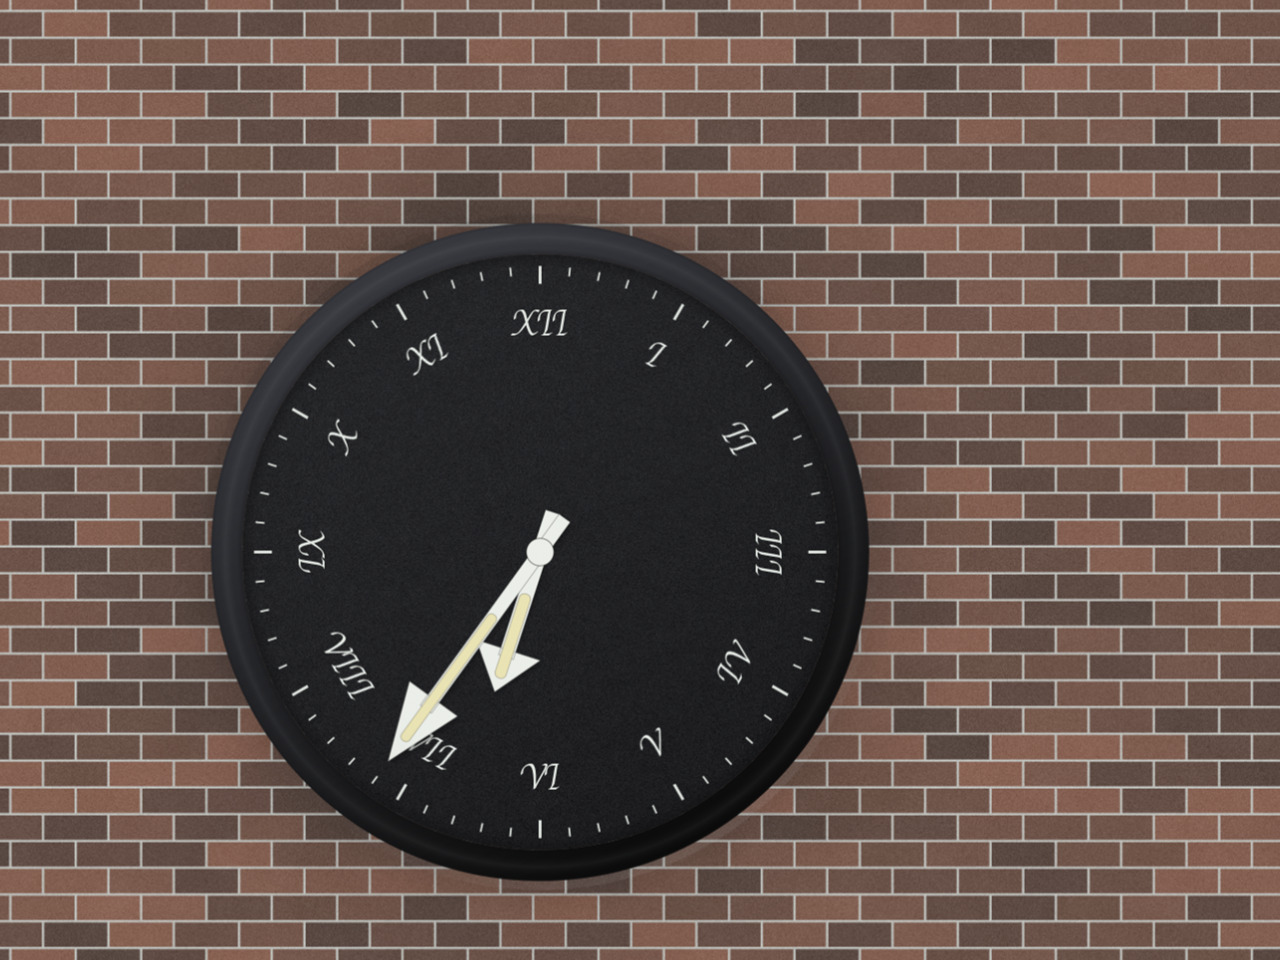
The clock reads 6:36
